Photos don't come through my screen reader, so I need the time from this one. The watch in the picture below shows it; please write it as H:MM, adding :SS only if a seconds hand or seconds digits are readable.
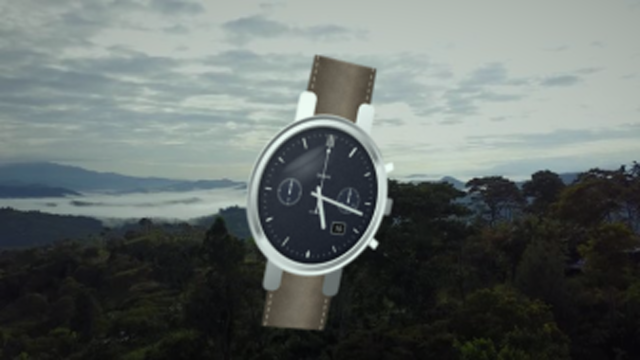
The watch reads 5:17
